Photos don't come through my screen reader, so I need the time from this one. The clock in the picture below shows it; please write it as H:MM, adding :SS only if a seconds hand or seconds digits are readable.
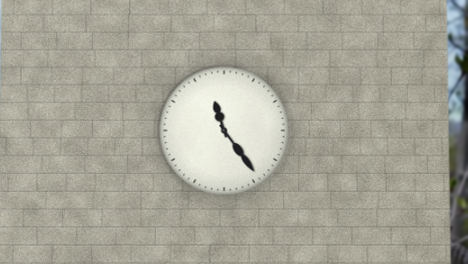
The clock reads 11:24
